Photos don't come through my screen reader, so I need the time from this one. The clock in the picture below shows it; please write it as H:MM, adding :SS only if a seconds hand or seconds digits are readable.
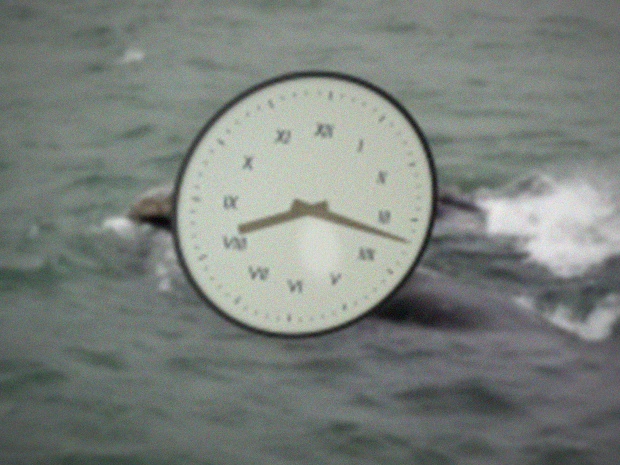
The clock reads 8:17
